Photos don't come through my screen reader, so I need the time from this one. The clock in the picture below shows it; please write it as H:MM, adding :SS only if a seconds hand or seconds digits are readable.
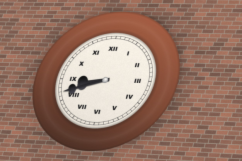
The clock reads 8:42
